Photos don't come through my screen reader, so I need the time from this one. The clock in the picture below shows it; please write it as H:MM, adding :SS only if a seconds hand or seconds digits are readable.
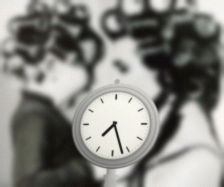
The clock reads 7:27
